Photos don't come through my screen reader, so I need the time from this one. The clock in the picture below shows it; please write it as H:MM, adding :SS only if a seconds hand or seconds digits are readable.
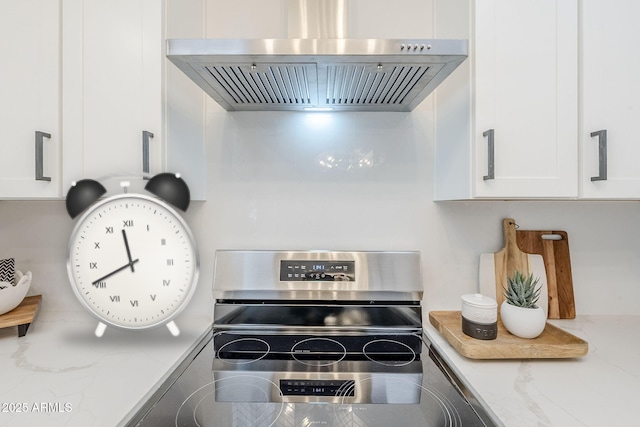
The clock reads 11:41
